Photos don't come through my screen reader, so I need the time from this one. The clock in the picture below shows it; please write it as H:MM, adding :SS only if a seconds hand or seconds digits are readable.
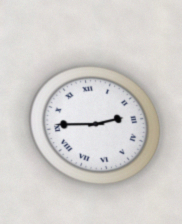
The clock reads 2:46
